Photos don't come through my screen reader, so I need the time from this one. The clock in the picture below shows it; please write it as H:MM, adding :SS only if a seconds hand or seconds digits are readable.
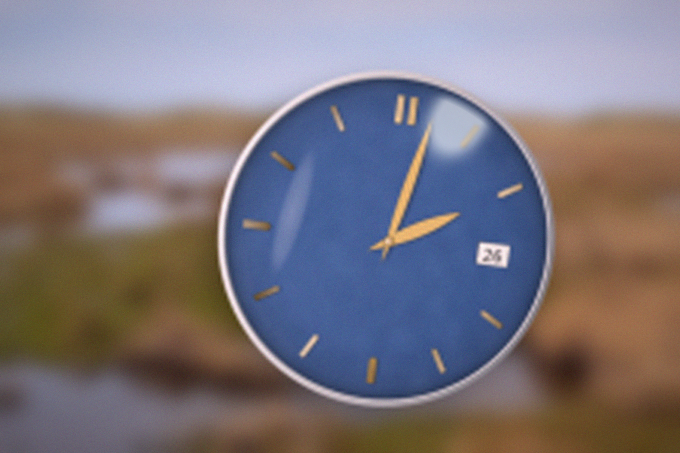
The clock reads 2:02
